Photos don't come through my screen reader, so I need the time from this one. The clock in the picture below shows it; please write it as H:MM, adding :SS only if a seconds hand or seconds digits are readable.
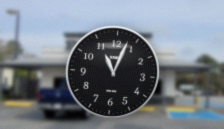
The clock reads 11:03
